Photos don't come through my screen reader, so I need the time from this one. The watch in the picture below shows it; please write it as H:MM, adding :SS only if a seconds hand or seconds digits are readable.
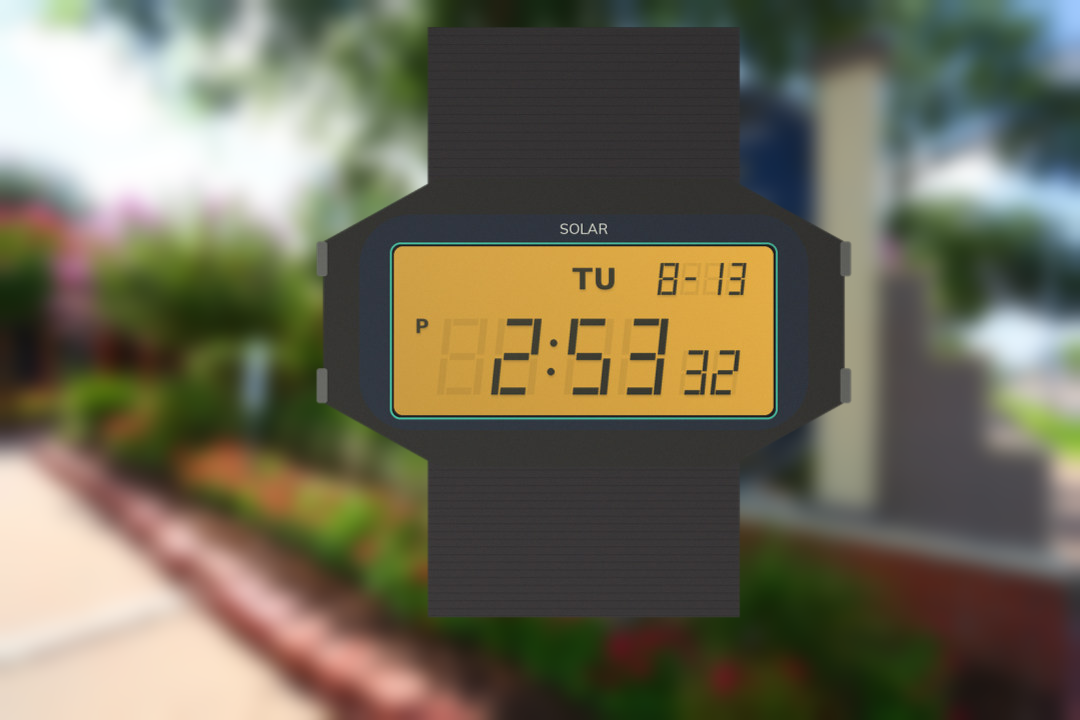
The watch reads 2:53:32
